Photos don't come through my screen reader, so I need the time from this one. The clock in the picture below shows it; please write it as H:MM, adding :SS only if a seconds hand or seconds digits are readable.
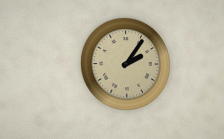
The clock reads 2:06
